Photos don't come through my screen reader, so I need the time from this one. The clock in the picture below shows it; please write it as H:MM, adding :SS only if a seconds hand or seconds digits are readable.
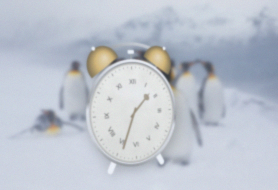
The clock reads 1:34
